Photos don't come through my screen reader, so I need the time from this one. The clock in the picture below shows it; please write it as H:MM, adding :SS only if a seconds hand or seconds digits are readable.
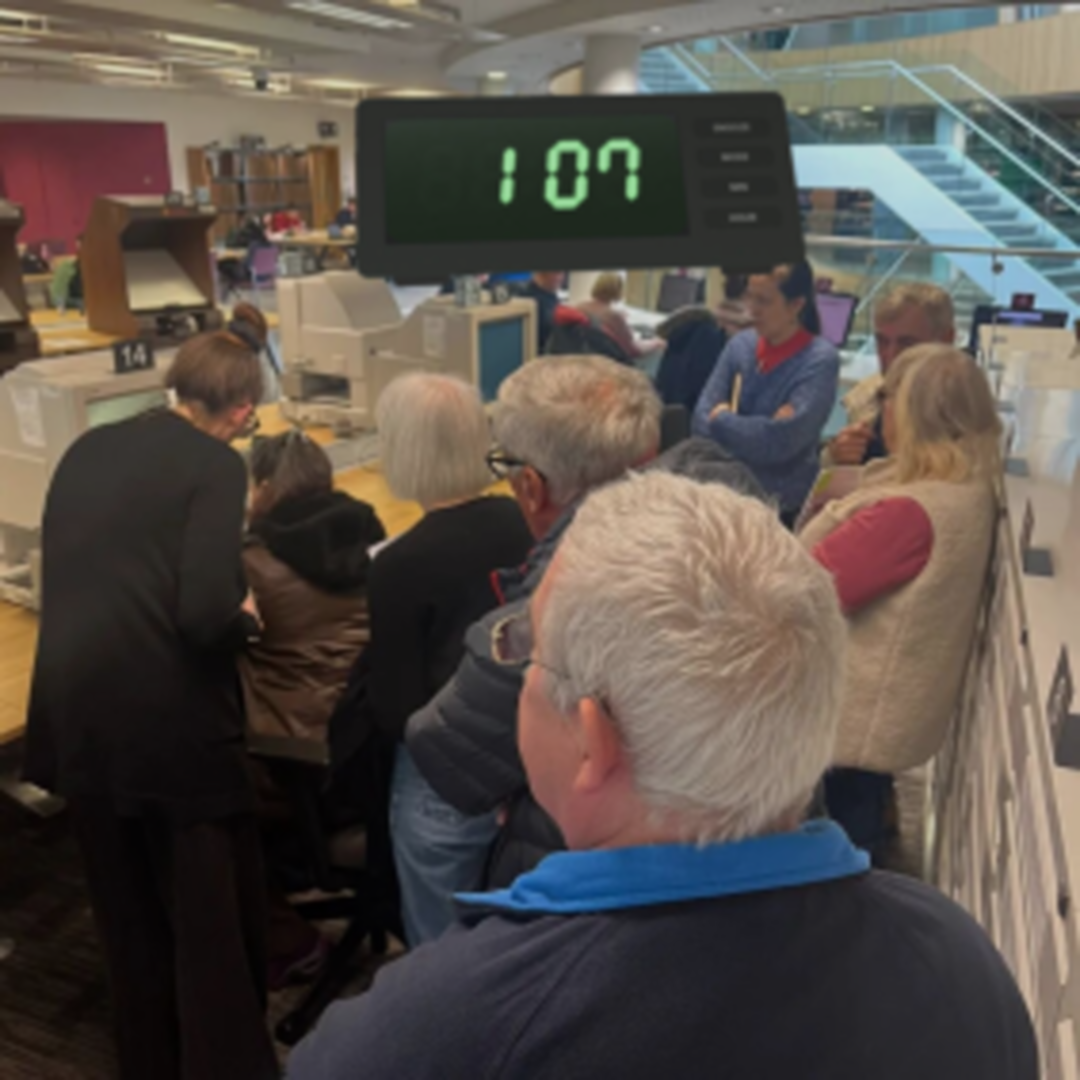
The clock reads 1:07
